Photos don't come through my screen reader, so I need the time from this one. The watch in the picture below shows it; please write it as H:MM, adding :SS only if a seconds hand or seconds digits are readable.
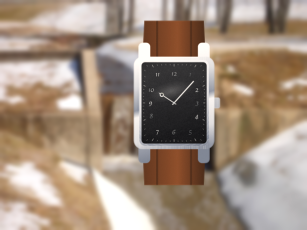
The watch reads 10:07
